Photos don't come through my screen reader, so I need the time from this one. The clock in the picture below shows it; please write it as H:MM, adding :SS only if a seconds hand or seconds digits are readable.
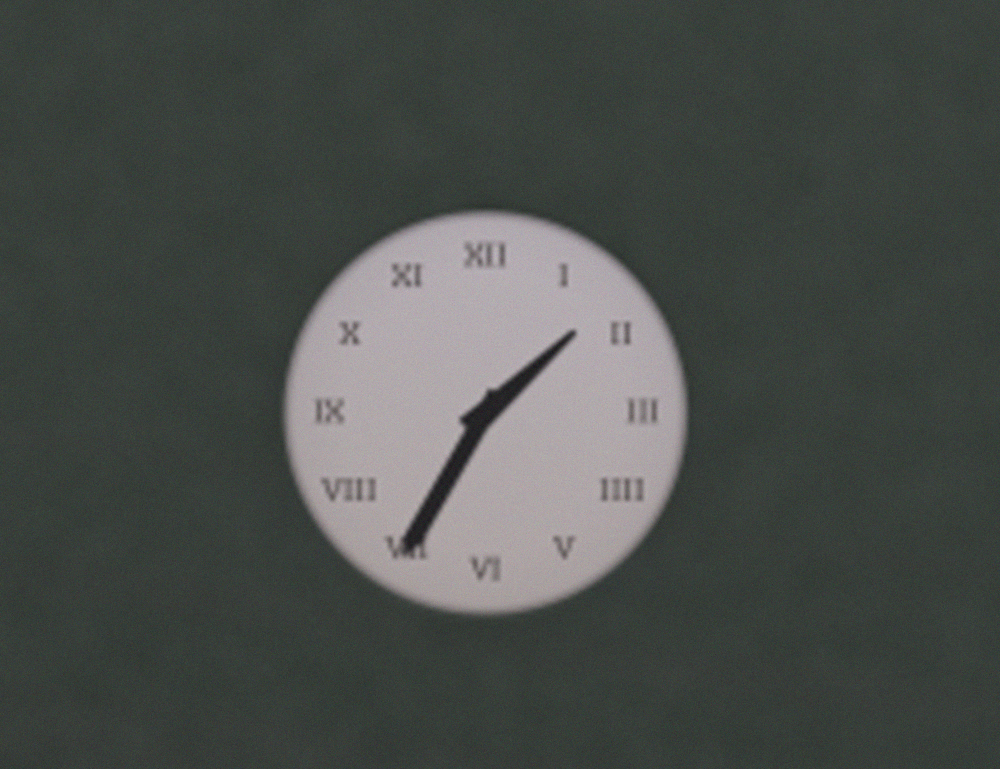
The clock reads 1:35
